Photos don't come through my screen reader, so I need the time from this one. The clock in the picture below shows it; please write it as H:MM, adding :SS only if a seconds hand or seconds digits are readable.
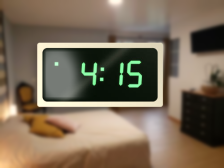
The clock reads 4:15
